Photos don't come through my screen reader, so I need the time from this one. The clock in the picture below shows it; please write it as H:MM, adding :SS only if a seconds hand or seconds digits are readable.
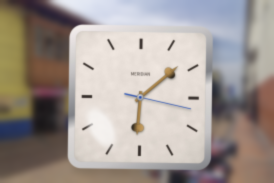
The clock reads 6:08:17
